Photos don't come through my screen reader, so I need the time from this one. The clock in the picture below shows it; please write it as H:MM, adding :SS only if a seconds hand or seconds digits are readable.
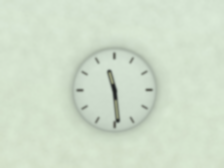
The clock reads 11:29
